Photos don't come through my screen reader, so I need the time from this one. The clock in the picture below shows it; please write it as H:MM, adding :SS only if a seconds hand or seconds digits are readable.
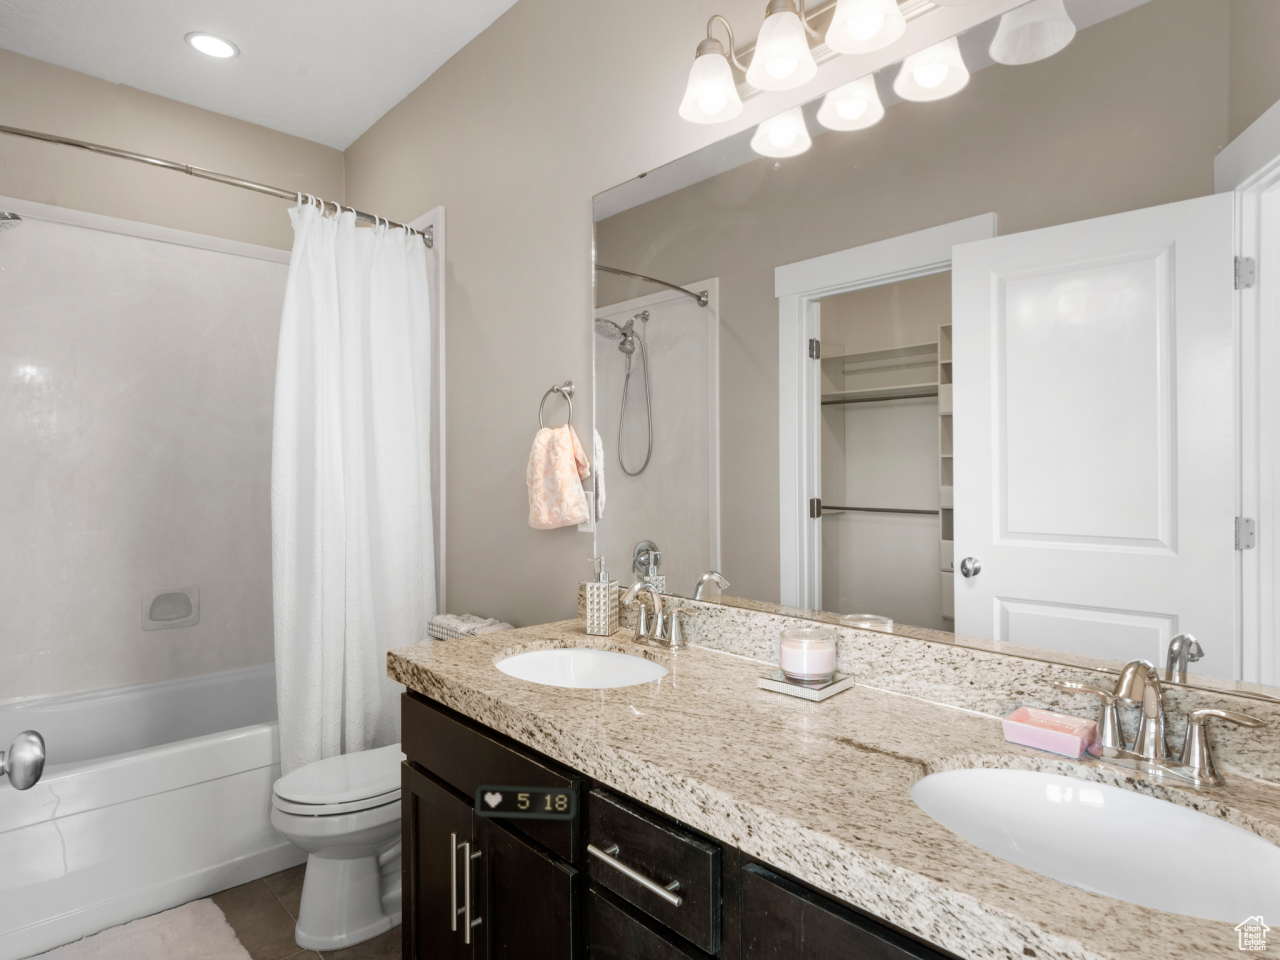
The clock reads 5:18
